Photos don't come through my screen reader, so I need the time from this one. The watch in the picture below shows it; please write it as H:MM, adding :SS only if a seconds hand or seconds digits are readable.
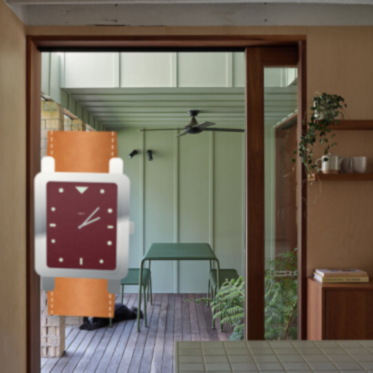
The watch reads 2:07
